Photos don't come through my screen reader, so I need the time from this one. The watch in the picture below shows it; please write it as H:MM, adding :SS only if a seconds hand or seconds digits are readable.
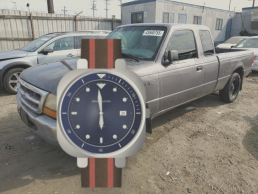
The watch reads 5:59
